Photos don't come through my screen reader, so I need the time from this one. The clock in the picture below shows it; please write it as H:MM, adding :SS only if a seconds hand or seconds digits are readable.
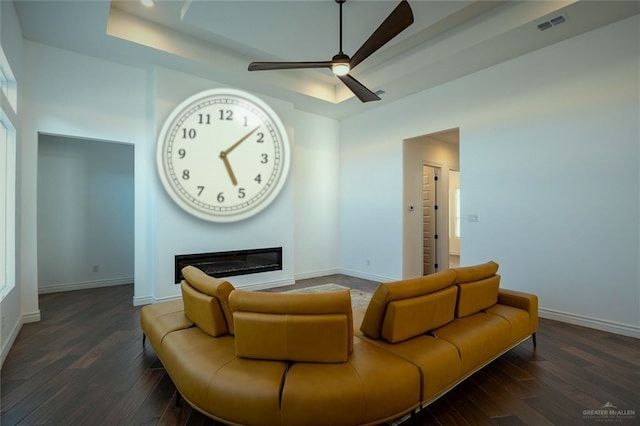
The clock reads 5:08
